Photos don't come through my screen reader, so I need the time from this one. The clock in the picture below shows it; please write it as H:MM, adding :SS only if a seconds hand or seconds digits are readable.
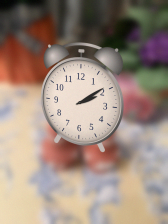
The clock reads 2:09
